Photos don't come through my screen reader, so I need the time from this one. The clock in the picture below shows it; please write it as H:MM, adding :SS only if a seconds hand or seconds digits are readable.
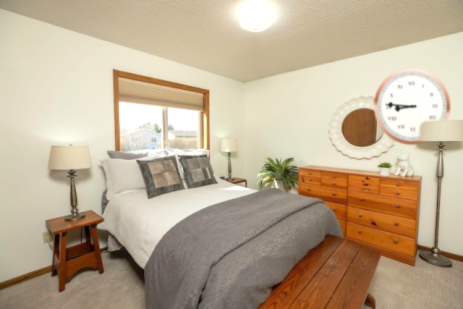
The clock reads 8:46
